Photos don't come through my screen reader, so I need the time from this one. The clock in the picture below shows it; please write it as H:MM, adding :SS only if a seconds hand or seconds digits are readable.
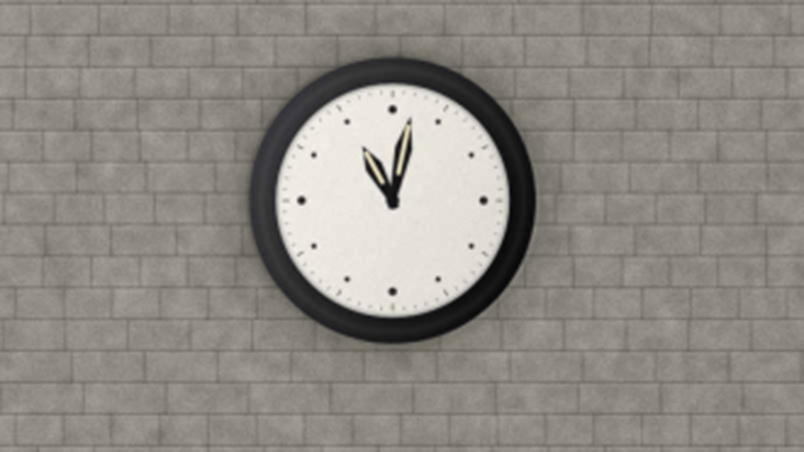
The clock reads 11:02
